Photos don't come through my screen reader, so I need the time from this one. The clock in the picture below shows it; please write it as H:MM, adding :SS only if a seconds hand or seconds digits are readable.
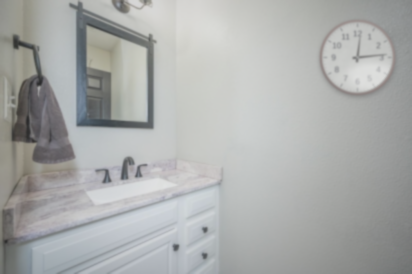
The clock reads 12:14
